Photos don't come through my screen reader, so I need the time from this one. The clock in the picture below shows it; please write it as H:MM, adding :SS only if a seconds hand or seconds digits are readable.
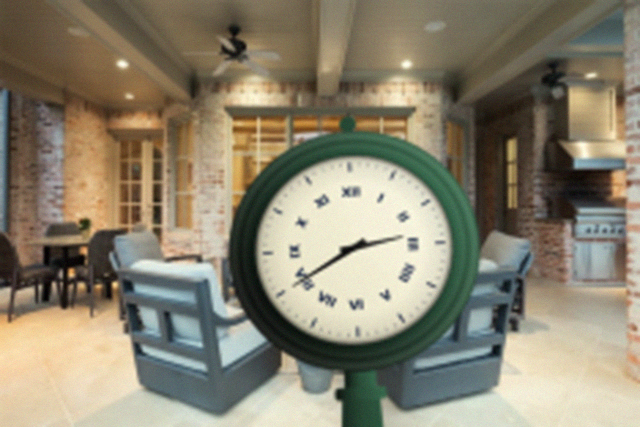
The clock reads 2:40
